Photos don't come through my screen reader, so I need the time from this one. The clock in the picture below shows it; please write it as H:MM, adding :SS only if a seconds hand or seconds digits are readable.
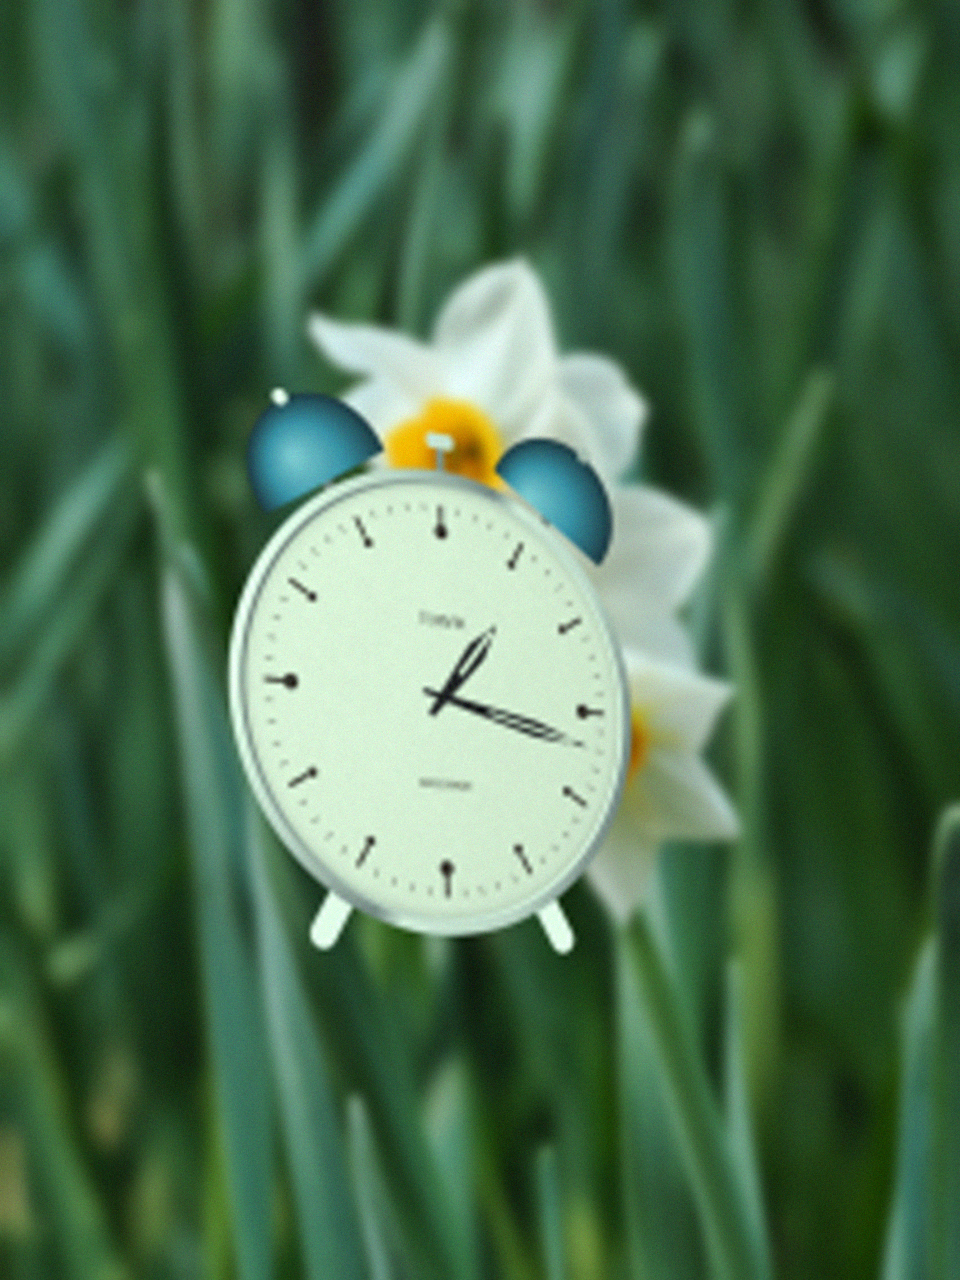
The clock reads 1:17
